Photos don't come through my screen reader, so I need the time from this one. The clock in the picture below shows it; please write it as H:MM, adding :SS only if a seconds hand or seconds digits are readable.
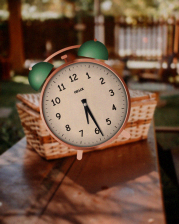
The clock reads 6:29
